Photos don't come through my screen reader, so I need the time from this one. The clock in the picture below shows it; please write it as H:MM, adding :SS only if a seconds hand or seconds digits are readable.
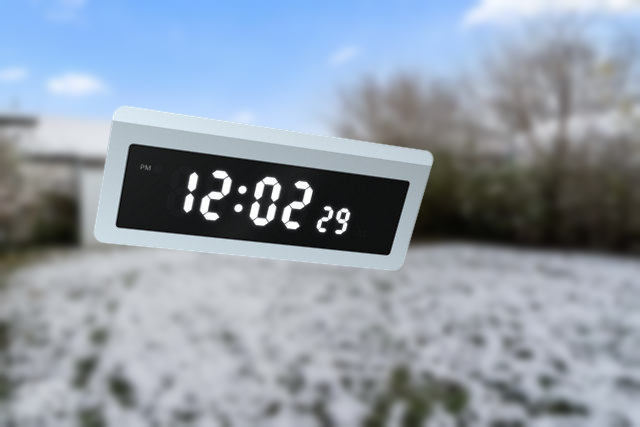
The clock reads 12:02:29
